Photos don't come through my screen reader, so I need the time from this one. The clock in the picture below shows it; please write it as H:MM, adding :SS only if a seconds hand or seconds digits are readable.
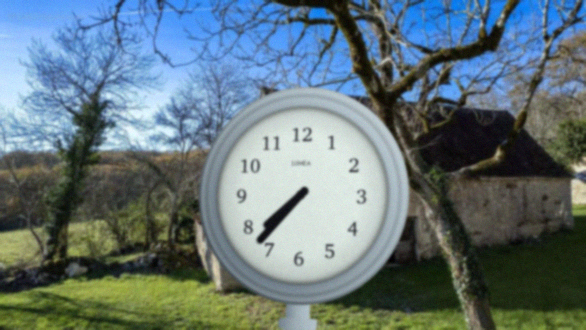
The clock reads 7:37
